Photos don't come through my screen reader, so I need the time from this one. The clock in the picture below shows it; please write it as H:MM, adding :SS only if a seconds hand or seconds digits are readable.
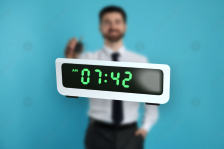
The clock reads 7:42
